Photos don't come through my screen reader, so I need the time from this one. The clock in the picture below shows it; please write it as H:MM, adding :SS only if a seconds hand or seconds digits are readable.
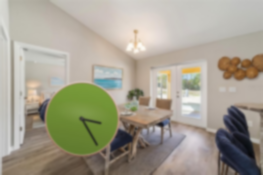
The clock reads 3:25
